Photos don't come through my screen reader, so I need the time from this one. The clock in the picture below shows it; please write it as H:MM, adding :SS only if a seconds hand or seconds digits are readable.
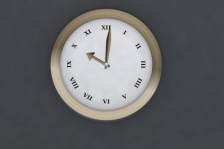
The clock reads 10:01
